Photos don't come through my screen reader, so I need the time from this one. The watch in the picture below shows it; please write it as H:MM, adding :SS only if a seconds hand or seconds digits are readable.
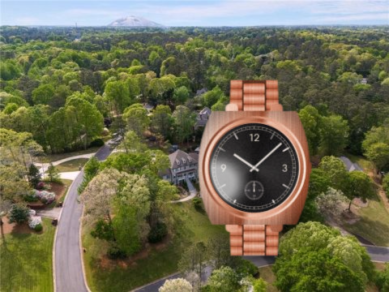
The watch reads 10:08
